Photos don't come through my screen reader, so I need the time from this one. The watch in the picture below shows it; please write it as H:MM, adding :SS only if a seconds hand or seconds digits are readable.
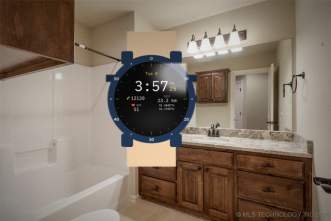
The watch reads 3:57
